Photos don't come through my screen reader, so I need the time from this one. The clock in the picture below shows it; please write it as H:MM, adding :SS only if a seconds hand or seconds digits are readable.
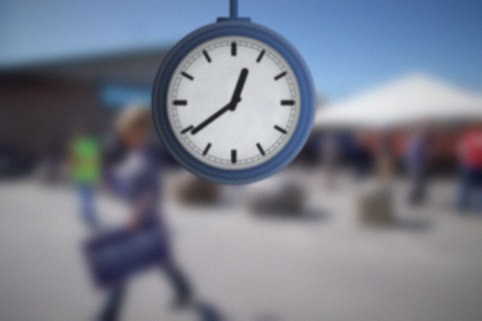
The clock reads 12:39
